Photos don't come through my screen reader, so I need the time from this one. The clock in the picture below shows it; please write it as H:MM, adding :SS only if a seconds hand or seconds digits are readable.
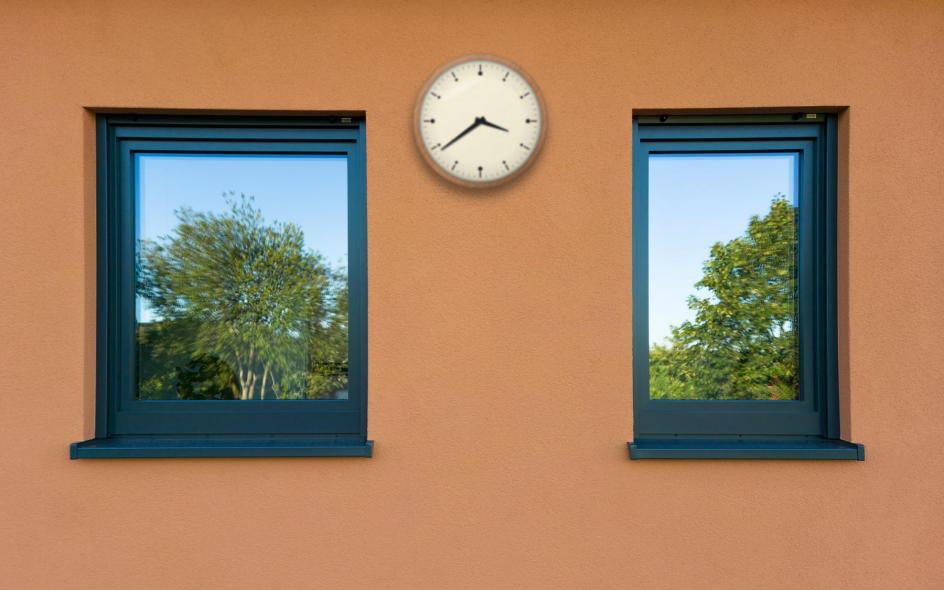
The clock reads 3:39
